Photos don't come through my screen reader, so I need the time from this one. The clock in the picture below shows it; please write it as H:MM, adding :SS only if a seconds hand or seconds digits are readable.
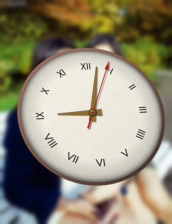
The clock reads 9:02:04
